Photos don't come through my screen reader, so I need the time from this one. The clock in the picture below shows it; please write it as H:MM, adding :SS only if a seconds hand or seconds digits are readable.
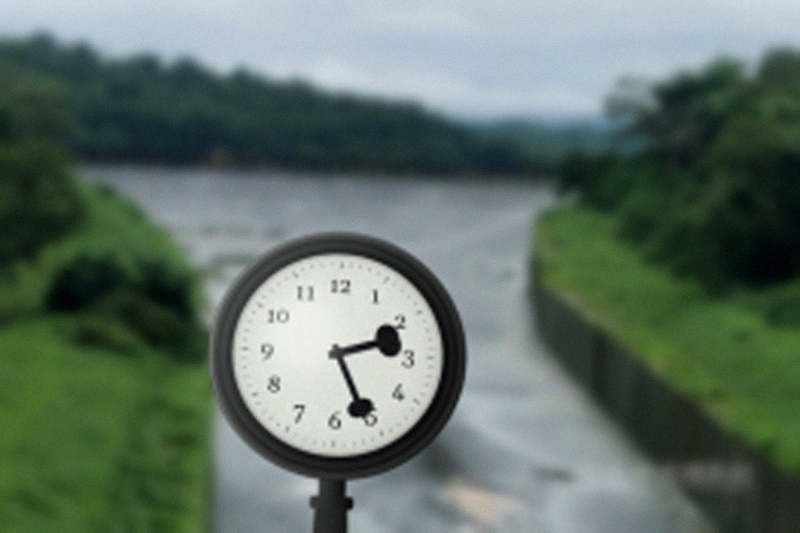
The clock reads 2:26
